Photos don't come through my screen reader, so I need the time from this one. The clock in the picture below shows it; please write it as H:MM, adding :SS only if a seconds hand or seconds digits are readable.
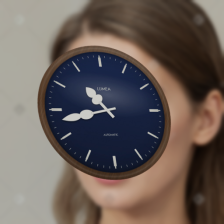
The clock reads 10:43
